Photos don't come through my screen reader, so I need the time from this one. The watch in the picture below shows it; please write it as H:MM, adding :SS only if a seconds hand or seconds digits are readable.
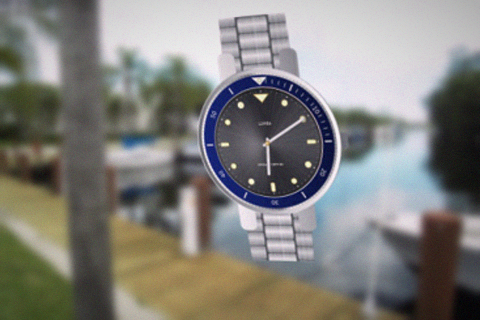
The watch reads 6:10
